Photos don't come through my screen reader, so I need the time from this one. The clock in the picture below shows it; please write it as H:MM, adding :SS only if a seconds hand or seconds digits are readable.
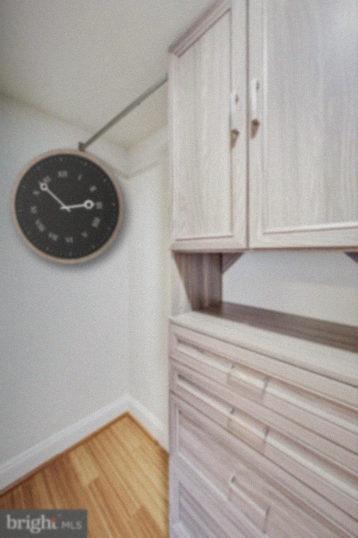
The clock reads 2:53
